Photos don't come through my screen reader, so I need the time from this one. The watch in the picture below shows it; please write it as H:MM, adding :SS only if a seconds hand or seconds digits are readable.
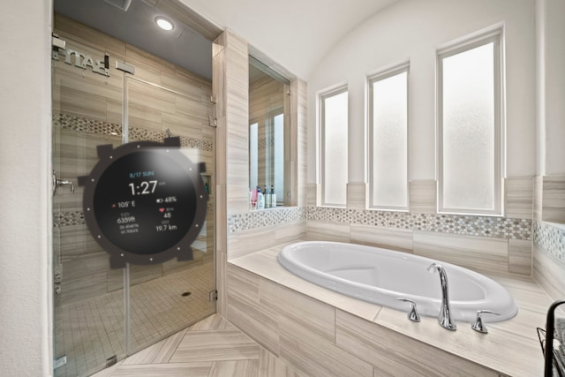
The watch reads 1:27
